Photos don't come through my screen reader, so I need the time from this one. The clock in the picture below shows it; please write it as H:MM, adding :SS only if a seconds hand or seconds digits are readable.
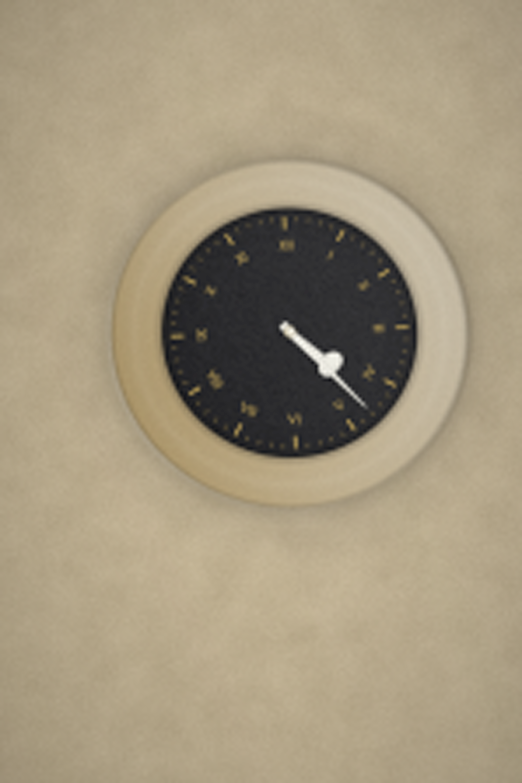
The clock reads 4:23
